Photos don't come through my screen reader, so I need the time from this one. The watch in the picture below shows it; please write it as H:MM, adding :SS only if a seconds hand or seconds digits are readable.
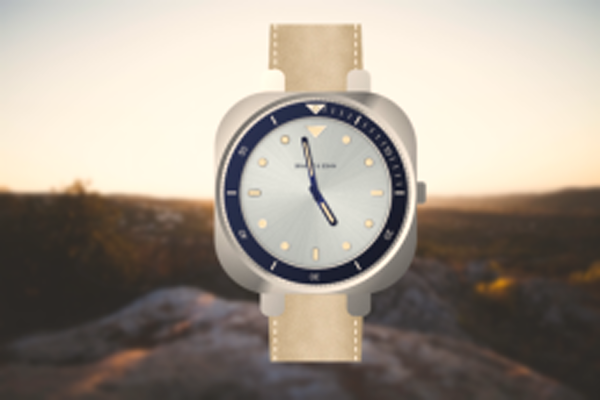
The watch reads 4:58
